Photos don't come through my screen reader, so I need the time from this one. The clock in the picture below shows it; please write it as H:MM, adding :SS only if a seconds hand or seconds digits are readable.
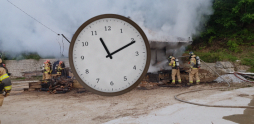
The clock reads 11:11
